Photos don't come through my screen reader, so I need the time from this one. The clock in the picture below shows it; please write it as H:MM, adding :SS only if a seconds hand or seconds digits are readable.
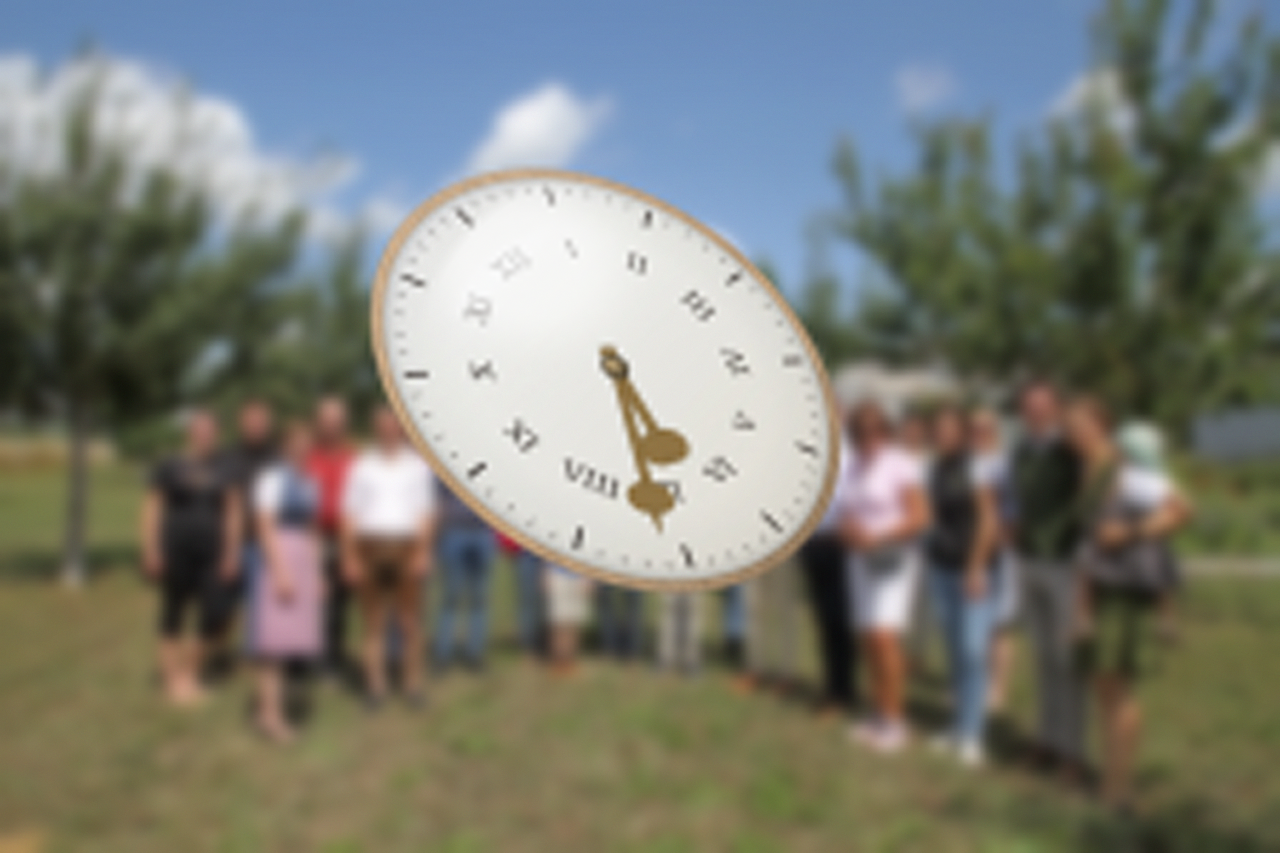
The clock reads 6:36
